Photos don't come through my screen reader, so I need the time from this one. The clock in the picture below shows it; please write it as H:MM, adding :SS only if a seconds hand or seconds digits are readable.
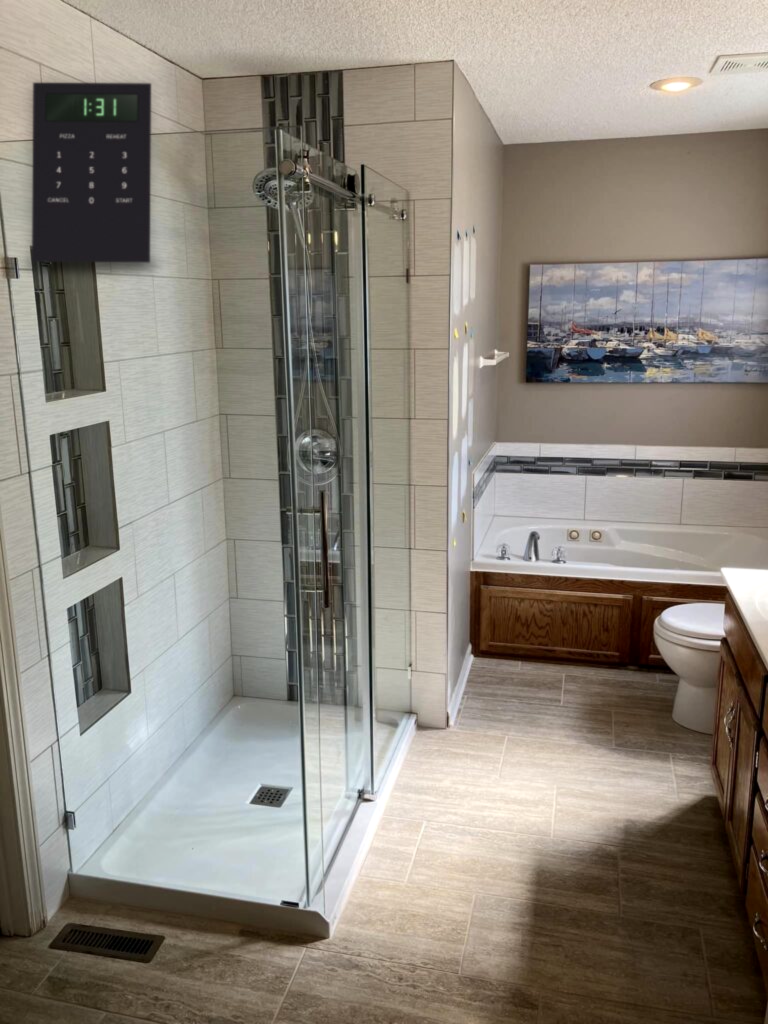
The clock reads 1:31
